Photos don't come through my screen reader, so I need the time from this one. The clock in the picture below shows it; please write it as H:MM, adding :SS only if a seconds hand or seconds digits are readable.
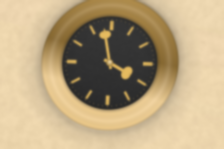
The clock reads 3:58
